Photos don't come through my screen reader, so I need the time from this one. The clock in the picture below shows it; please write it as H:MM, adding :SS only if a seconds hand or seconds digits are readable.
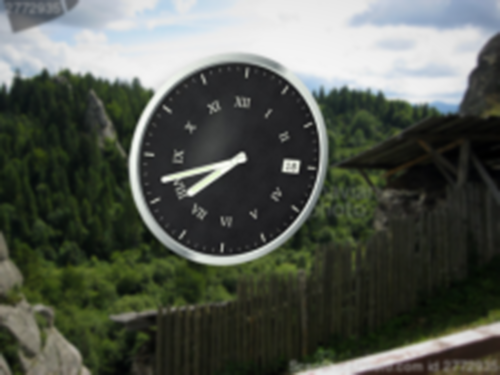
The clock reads 7:42
